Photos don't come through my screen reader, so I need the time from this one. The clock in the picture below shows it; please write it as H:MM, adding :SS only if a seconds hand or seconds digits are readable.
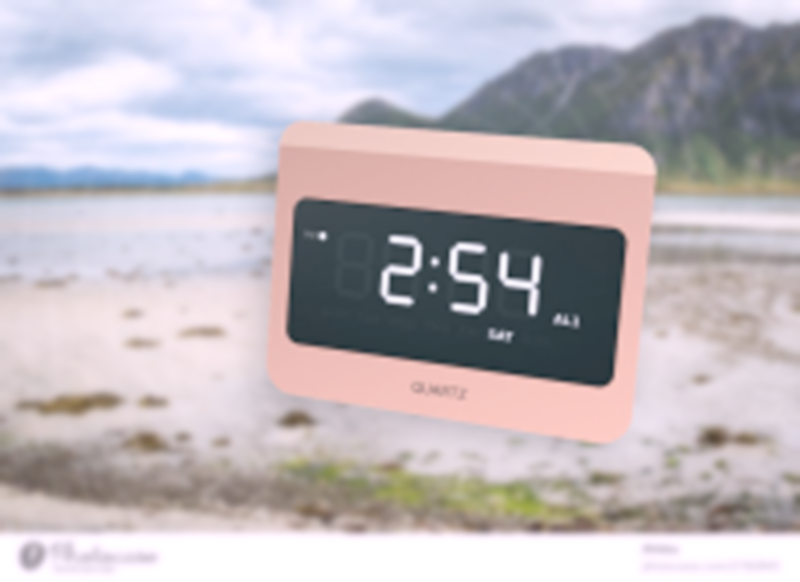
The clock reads 2:54
